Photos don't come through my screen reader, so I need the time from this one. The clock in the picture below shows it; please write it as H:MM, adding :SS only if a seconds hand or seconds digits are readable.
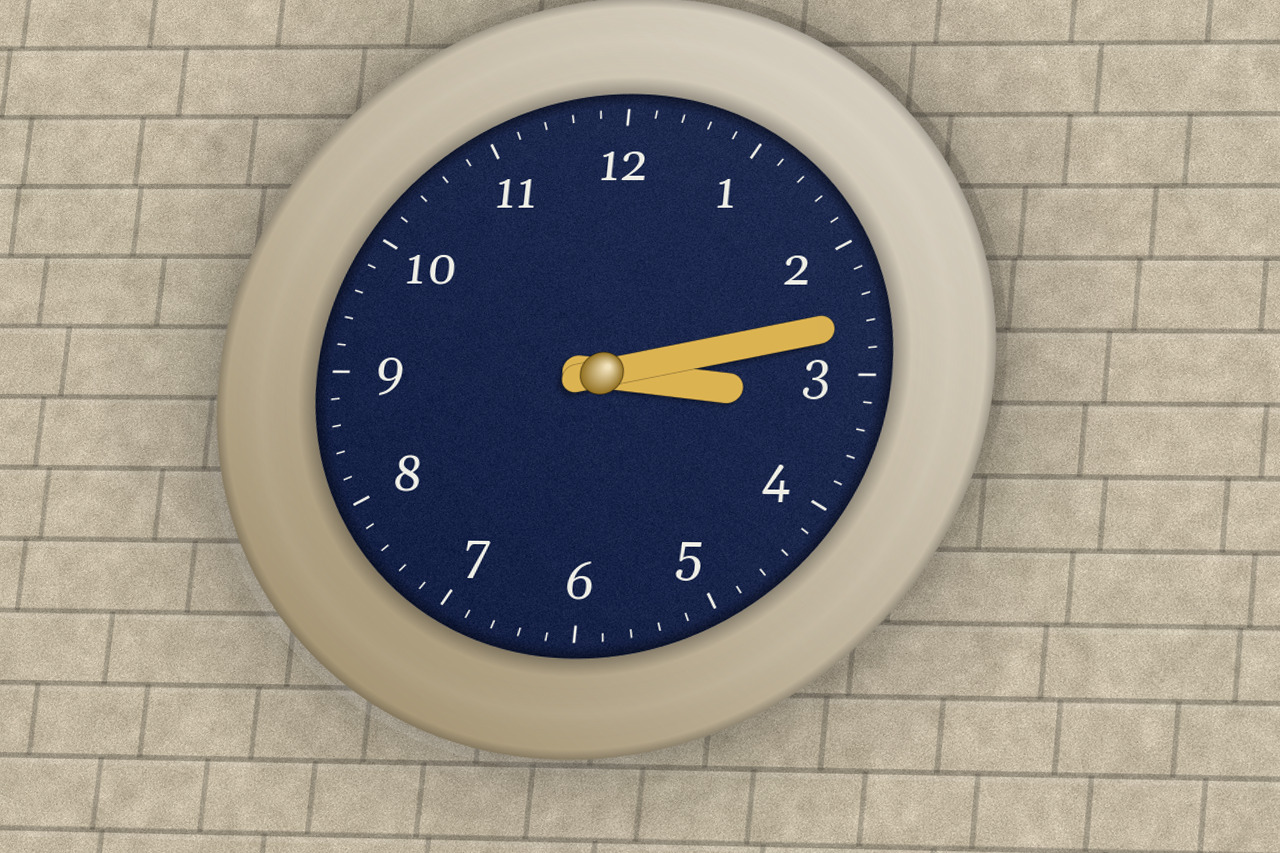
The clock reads 3:13
